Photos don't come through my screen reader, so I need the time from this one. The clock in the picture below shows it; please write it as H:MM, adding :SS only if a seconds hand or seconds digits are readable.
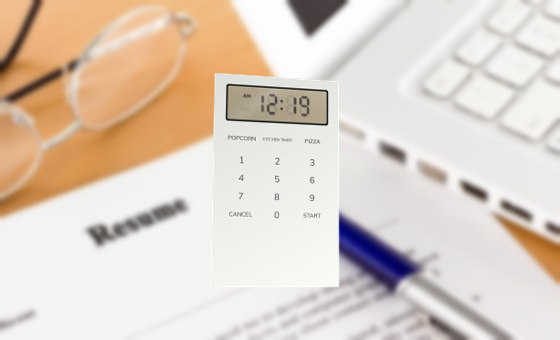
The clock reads 12:19
